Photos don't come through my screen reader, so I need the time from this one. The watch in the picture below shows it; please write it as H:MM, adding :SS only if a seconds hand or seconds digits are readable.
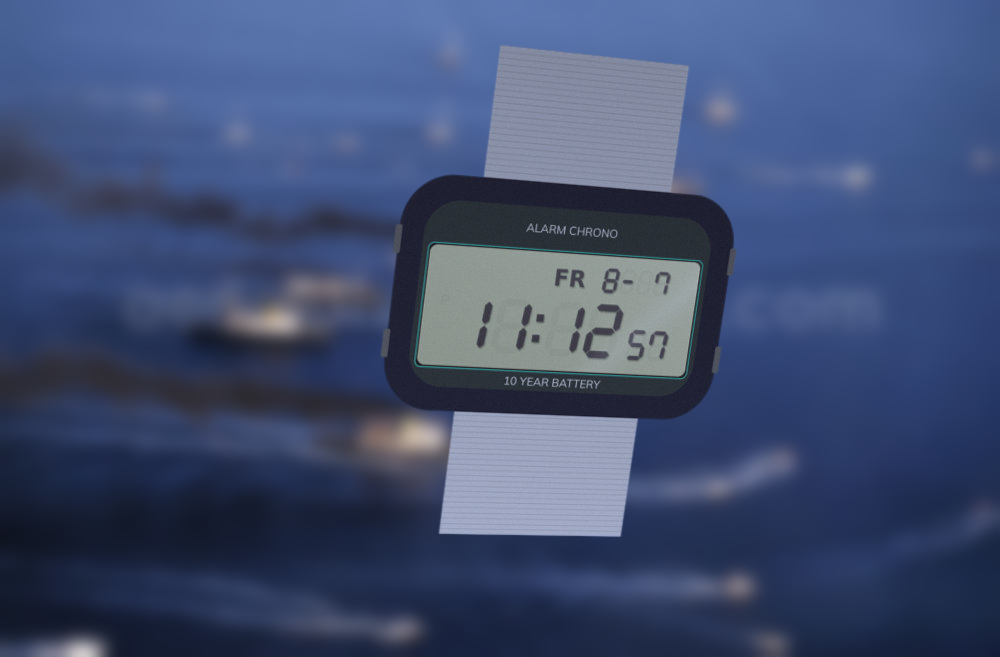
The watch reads 11:12:57
